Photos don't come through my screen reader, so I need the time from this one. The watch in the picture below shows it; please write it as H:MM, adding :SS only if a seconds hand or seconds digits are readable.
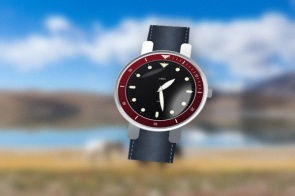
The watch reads 1:28
